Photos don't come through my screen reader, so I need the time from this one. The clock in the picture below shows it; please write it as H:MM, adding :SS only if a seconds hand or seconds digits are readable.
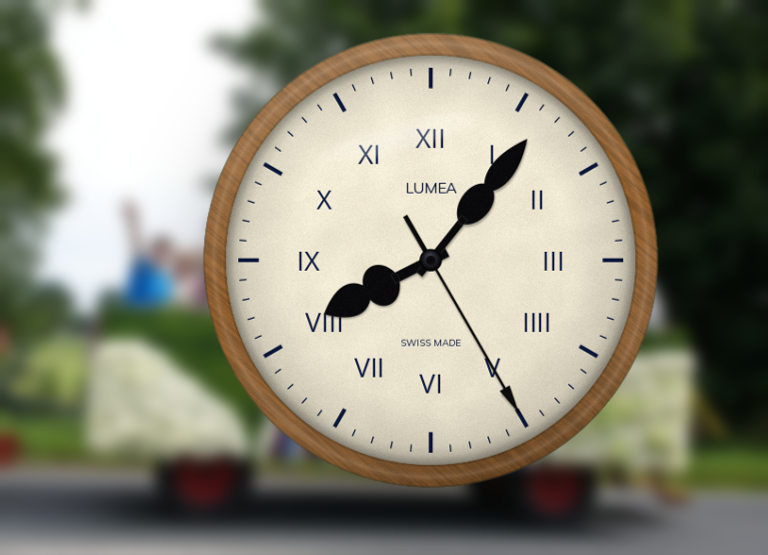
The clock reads 8:06:25
